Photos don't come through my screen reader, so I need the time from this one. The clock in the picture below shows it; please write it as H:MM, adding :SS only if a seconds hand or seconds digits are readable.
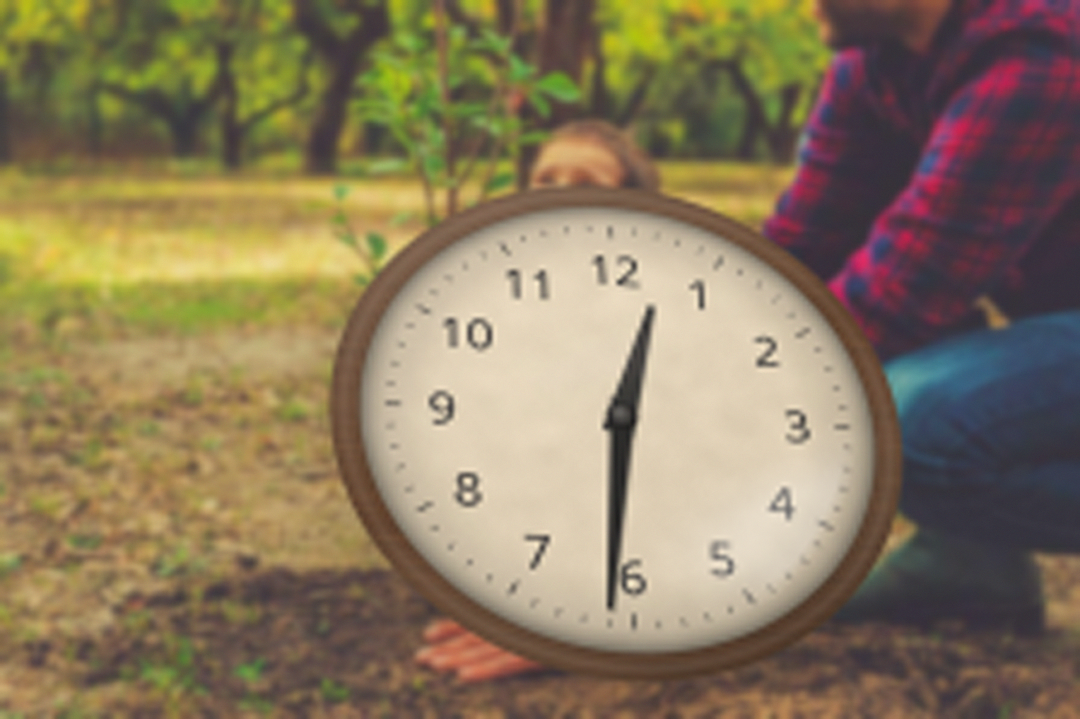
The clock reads 12:31
